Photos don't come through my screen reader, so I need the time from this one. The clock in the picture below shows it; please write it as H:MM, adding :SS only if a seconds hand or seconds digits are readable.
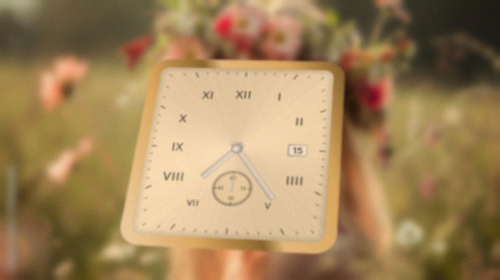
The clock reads 7:24
